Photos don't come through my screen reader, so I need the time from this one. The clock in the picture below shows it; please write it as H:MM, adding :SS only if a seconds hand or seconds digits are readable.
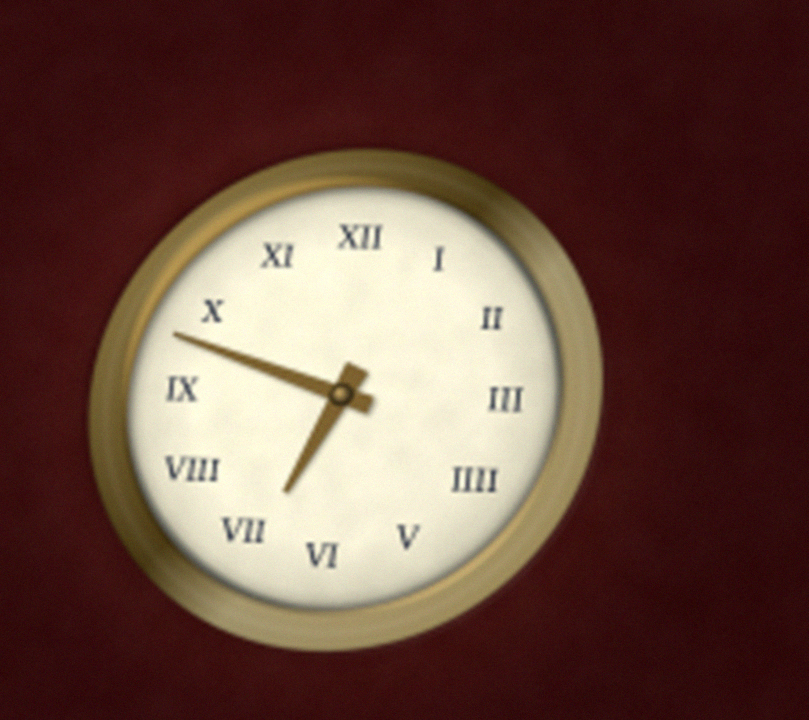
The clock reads 6:48
